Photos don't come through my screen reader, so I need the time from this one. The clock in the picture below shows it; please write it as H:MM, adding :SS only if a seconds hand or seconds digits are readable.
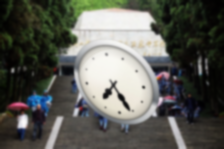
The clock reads 7:26
